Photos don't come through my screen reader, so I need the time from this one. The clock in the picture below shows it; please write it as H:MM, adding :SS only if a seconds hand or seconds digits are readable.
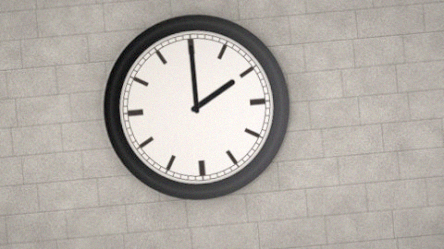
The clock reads 2:00
